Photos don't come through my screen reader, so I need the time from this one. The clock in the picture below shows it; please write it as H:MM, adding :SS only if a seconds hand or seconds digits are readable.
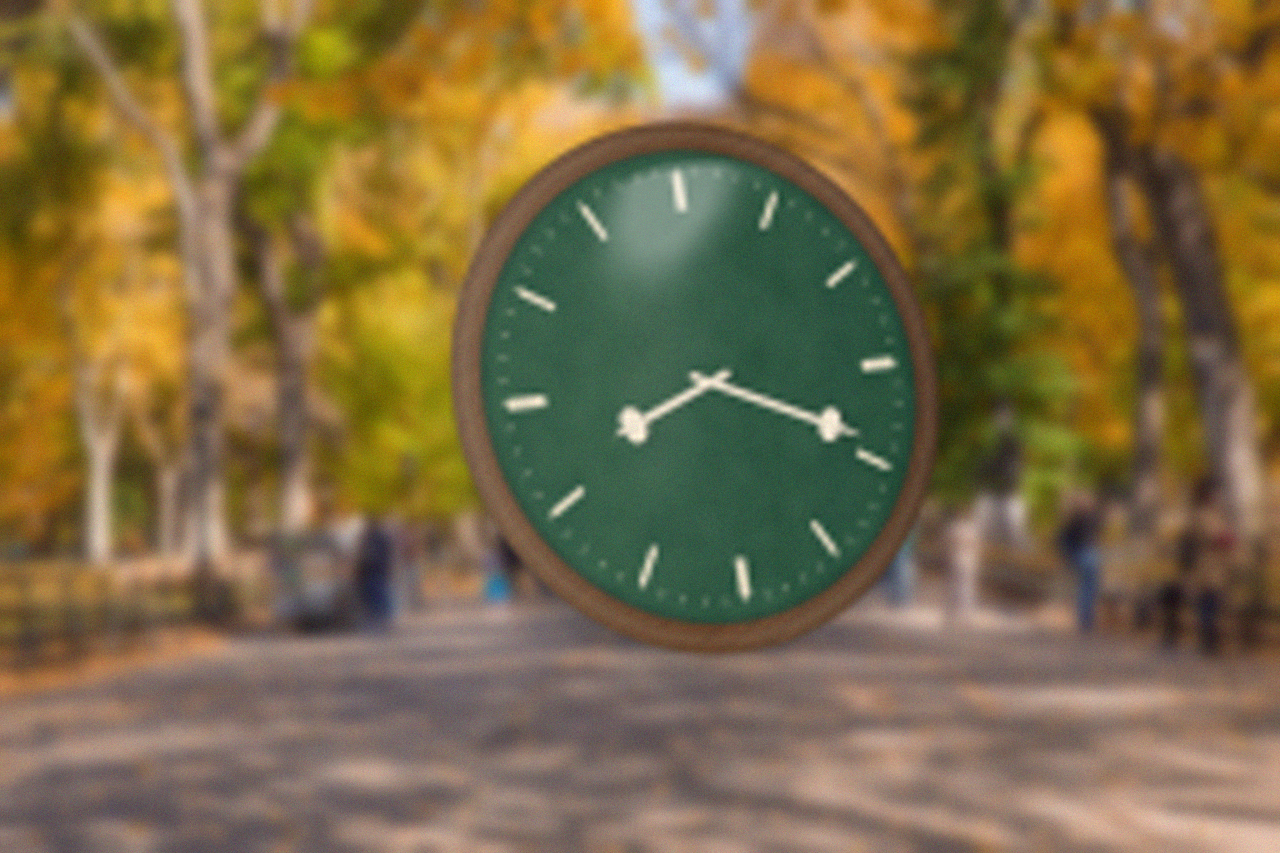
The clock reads 8:19
